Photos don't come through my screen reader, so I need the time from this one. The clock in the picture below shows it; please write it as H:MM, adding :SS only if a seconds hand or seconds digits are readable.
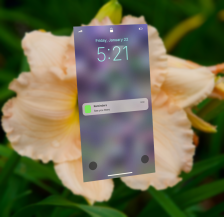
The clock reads 5:21
